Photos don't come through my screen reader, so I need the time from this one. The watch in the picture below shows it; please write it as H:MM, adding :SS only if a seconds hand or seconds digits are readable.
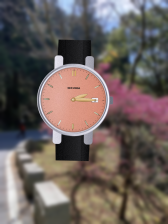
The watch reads 2:15
